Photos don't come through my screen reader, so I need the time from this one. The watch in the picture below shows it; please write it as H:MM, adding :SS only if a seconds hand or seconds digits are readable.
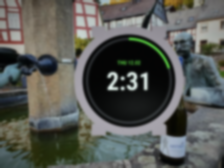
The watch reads 2:31
